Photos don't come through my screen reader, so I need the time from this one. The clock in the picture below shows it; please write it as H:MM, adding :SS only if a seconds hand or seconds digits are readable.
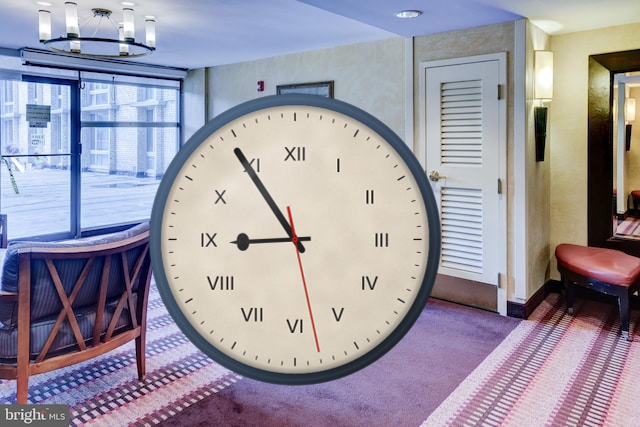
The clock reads 8:54:28
